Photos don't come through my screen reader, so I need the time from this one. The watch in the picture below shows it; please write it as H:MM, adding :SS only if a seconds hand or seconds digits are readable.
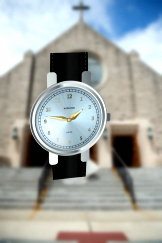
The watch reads 1:47
